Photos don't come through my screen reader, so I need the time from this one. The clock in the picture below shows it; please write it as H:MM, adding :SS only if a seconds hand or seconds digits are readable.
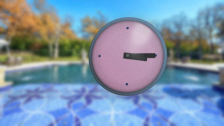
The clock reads 3:15
